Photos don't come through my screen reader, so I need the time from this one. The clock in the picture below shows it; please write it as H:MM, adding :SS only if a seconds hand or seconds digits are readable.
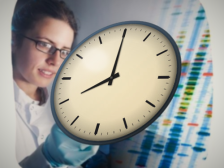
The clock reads 8:00
